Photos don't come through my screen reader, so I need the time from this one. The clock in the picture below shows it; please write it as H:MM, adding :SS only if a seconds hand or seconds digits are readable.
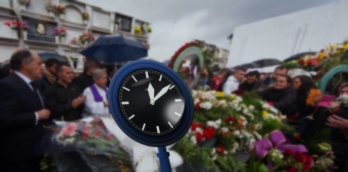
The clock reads 12:09
